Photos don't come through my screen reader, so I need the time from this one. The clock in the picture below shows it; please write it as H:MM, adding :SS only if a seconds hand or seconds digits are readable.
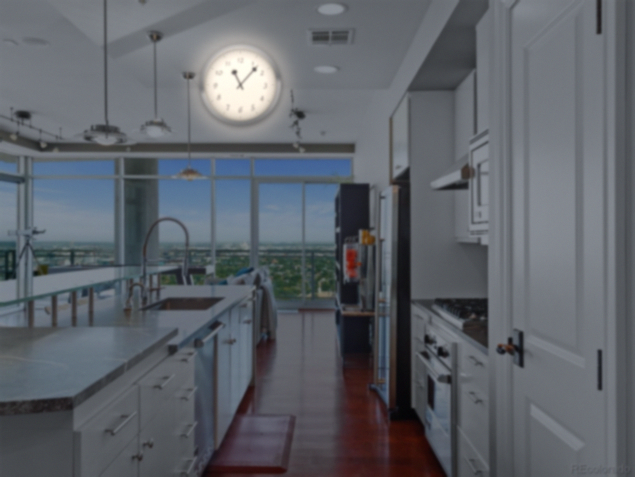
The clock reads 11:07
